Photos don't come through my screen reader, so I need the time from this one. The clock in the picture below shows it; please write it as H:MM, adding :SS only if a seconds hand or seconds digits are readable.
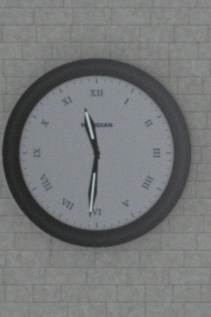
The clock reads 11:31
